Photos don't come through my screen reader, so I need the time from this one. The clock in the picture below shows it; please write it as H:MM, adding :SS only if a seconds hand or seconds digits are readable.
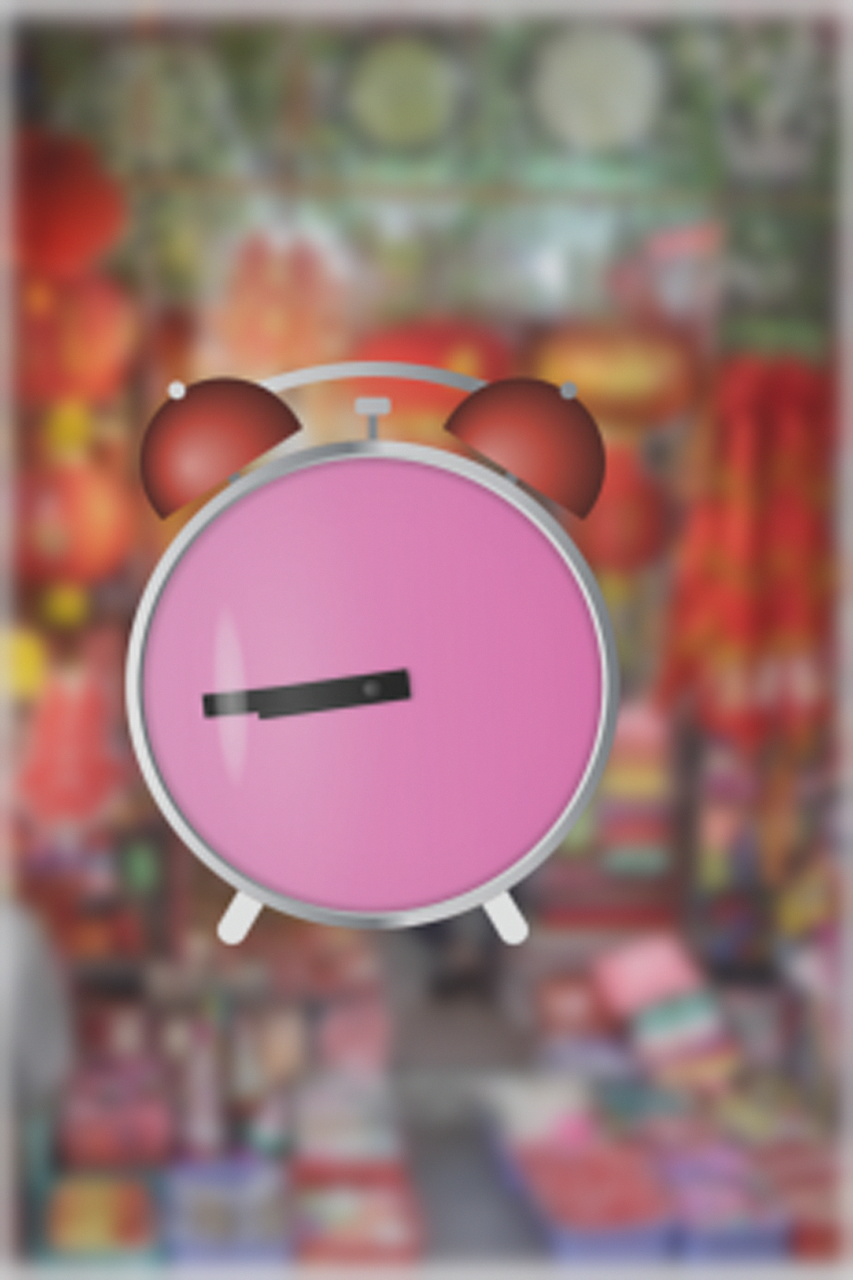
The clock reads 8:44
